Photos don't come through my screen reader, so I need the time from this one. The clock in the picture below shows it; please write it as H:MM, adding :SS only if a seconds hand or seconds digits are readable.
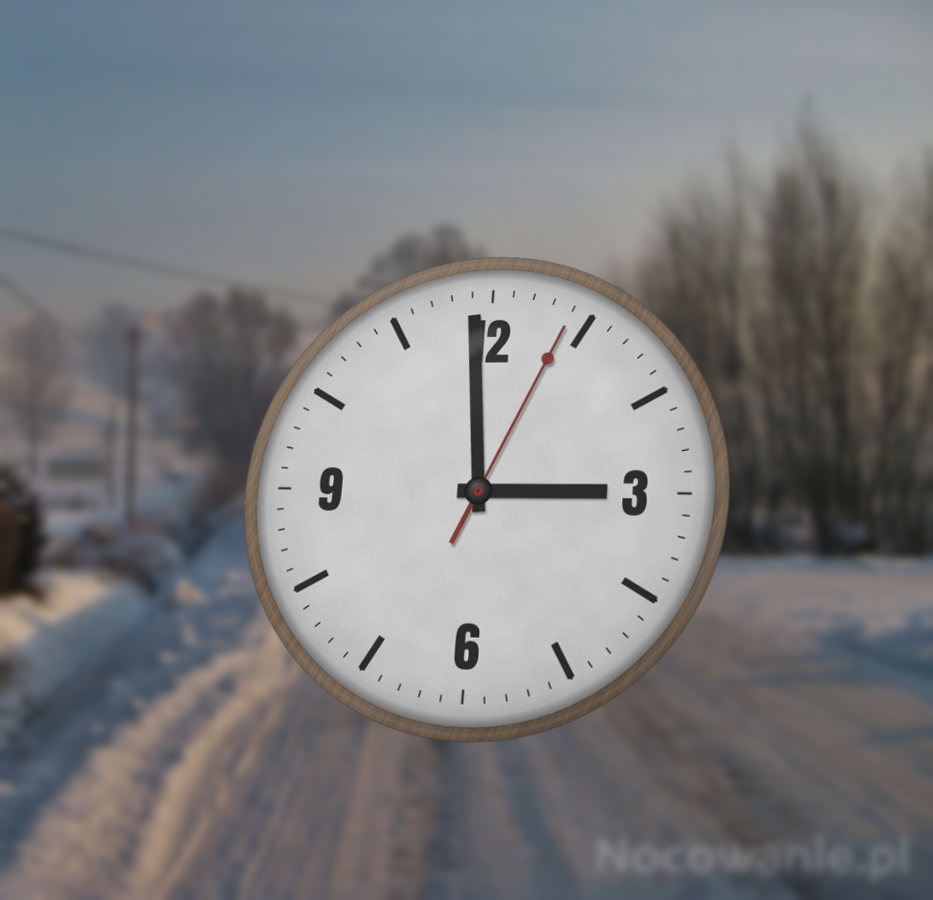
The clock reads 2:59:04
